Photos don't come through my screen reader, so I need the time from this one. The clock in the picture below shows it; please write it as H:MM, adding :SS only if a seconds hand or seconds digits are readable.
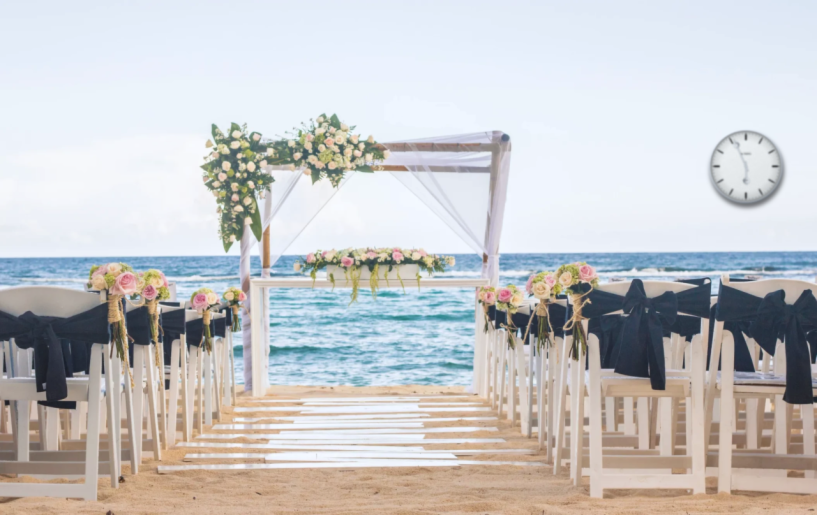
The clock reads 5:56
